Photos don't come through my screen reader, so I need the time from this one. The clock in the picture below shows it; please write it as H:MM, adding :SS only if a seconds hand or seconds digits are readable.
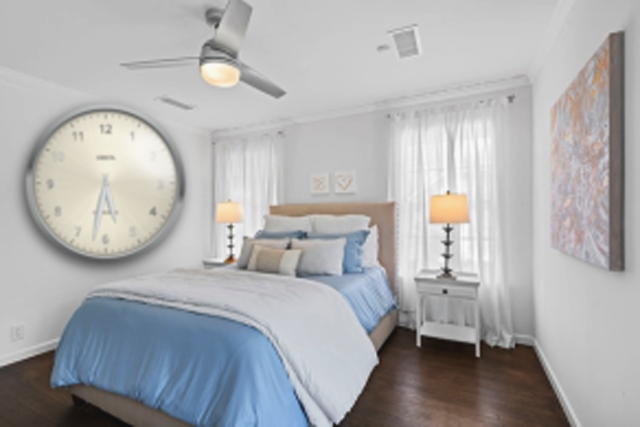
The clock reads 5:32
